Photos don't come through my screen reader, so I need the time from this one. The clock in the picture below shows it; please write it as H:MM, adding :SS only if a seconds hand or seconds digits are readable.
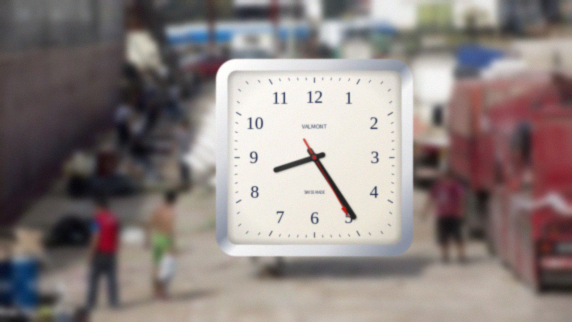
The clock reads 8:24:25
